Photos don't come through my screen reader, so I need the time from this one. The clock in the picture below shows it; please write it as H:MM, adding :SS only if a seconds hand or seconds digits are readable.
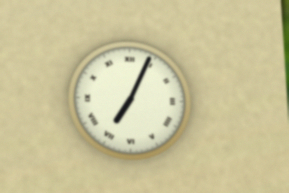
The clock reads 7:04
